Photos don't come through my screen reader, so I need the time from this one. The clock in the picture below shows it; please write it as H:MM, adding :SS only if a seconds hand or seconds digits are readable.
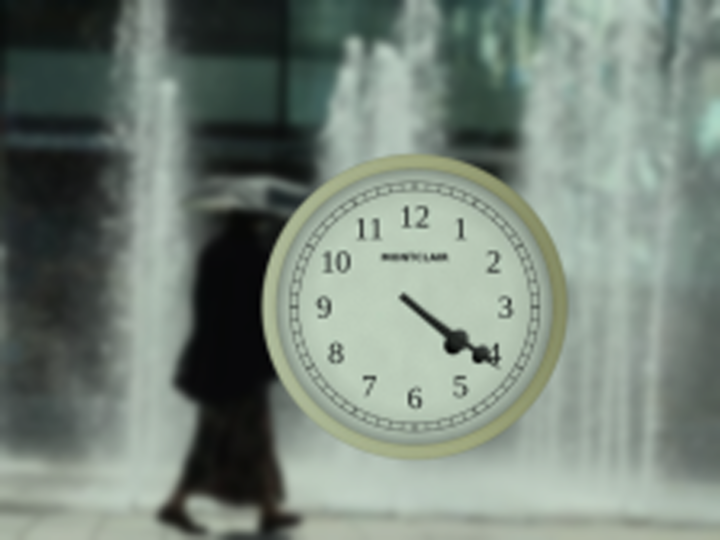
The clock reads 4:21
